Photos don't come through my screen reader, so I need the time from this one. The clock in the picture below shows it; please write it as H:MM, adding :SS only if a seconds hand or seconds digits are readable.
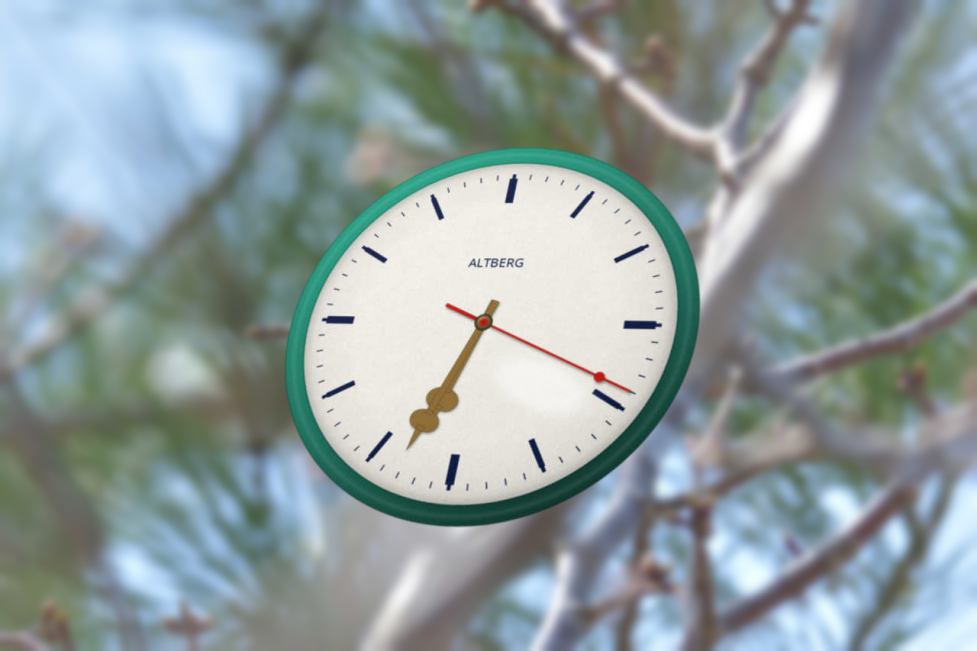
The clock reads 6:33:19
